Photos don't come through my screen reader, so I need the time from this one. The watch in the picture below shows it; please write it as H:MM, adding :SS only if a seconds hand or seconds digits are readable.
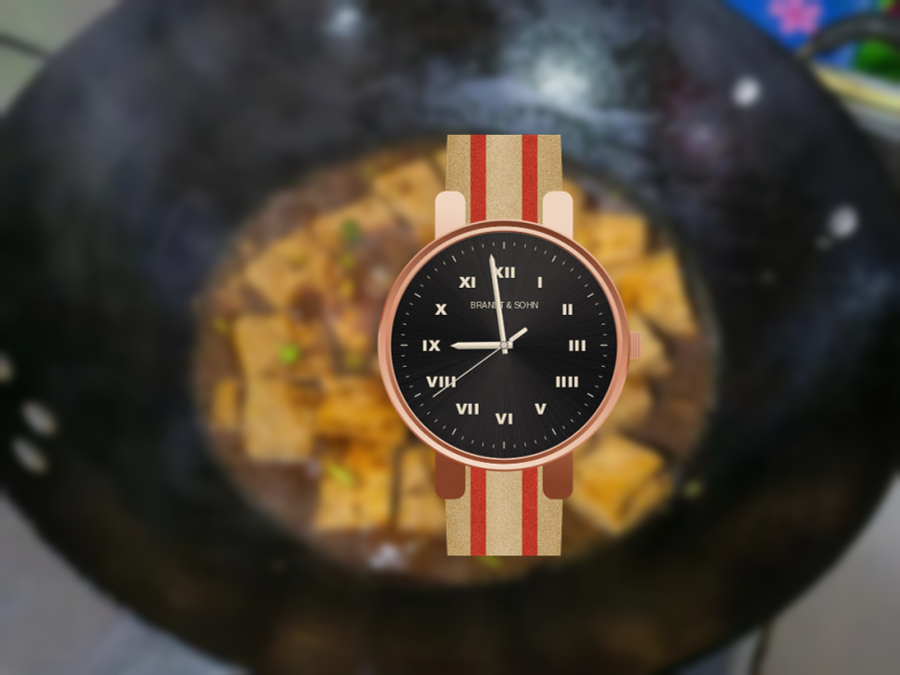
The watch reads 8:58:39
